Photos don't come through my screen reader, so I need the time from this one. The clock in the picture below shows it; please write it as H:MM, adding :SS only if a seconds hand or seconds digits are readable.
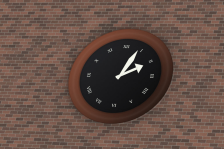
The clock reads 2:04
